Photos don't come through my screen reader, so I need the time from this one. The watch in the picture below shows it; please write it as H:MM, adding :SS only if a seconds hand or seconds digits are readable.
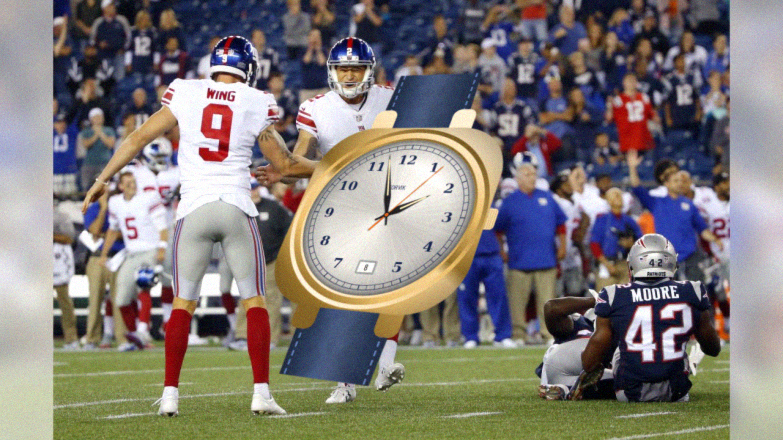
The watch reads 1:57:06
